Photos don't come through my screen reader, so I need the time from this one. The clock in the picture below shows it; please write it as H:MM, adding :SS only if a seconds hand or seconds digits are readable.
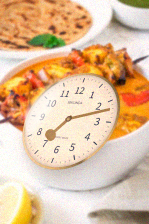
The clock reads 7:12
